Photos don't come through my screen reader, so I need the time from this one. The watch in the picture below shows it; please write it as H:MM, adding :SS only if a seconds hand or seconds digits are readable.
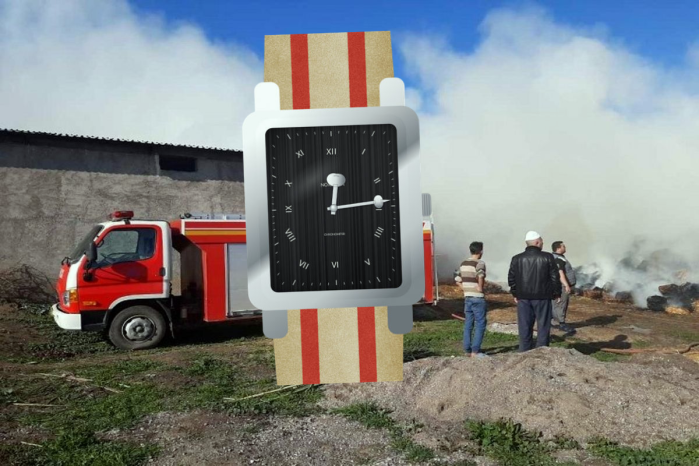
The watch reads 12:14
